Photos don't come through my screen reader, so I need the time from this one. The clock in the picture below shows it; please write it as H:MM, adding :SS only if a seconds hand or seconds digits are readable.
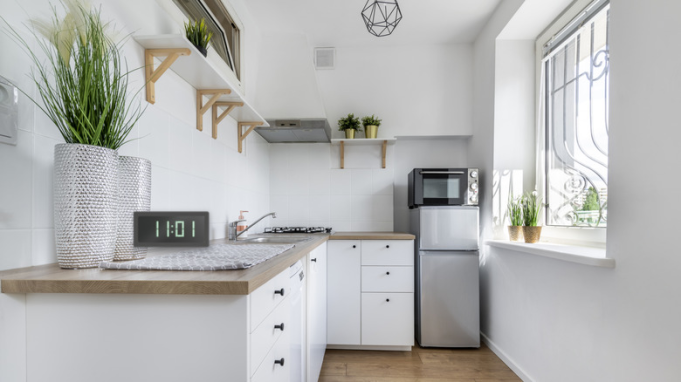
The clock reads 11:01
